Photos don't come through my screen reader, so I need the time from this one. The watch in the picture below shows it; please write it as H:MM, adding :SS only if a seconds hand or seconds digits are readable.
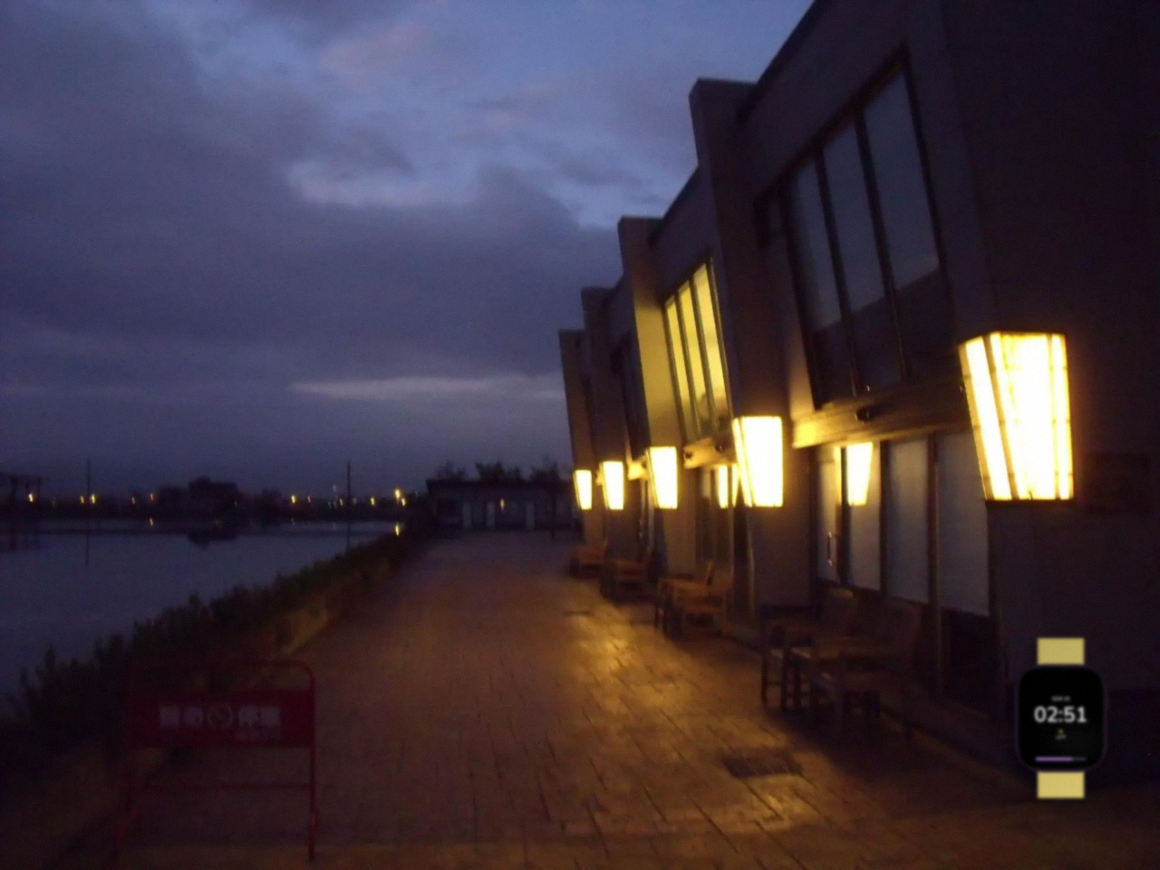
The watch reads 2:51
